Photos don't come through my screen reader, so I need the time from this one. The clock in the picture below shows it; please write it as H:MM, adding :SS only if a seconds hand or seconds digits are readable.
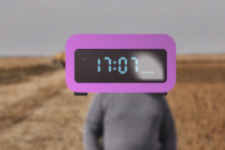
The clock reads 17:07
